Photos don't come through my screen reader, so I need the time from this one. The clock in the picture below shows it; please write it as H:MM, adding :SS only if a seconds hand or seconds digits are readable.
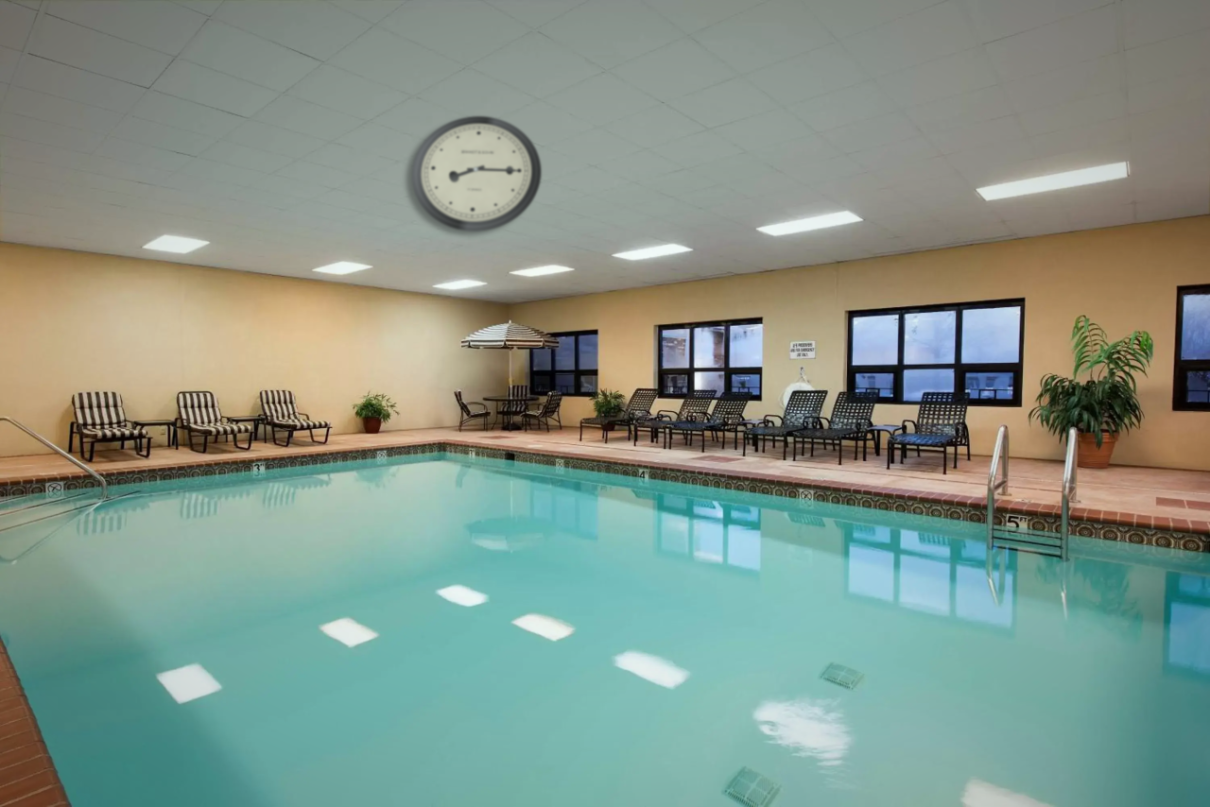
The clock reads 8:15
